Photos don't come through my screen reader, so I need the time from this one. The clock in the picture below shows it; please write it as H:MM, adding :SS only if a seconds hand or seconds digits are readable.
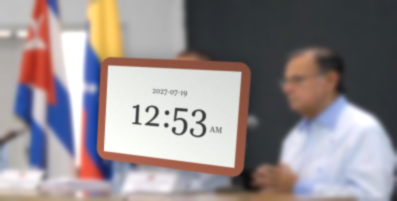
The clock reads 12:53
